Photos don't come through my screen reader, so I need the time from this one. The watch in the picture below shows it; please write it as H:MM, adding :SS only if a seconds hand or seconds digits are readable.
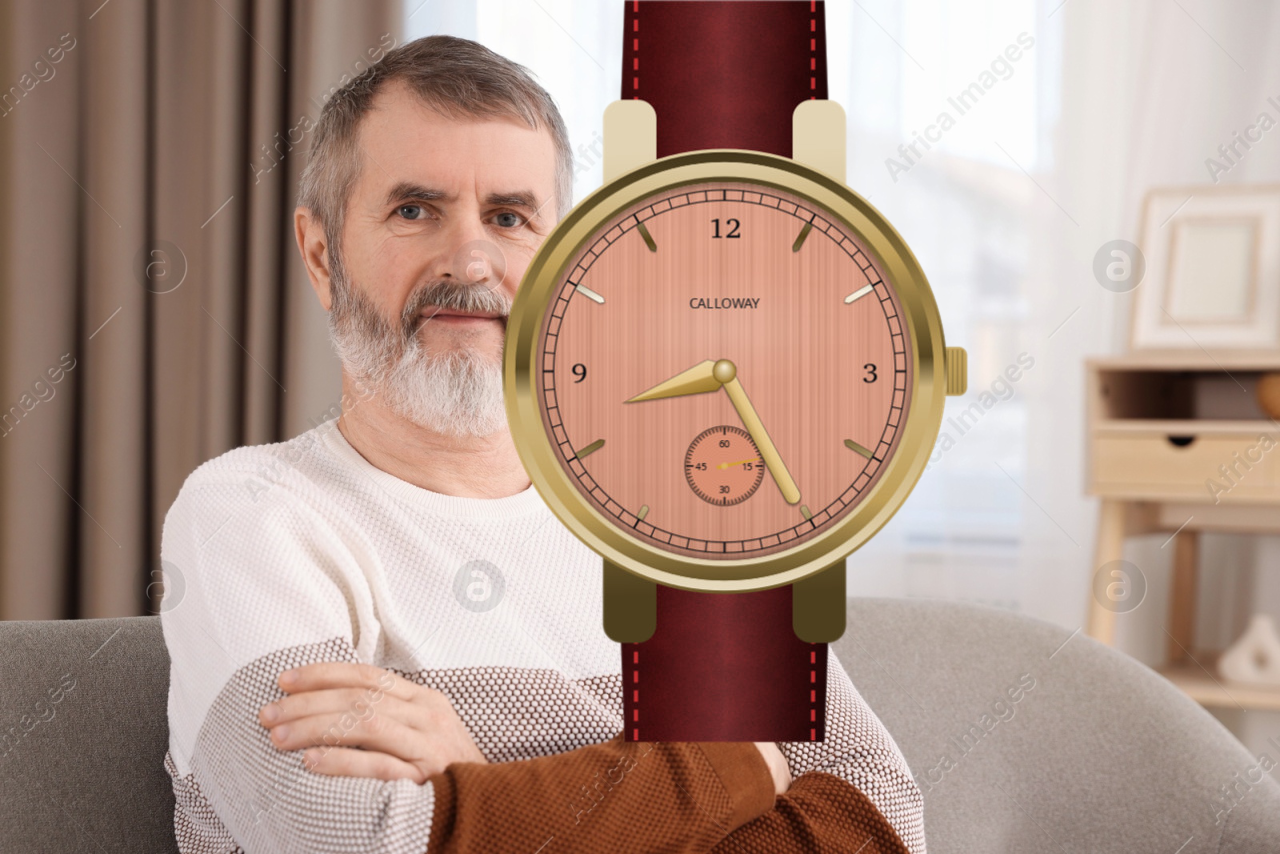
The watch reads 8:25:13
